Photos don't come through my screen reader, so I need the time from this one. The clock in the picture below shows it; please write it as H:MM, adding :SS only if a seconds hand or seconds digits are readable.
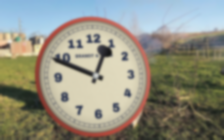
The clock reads 12:49
